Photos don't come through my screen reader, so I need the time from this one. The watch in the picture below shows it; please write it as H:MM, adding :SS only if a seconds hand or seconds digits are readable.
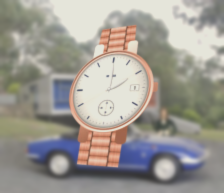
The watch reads 2:00
